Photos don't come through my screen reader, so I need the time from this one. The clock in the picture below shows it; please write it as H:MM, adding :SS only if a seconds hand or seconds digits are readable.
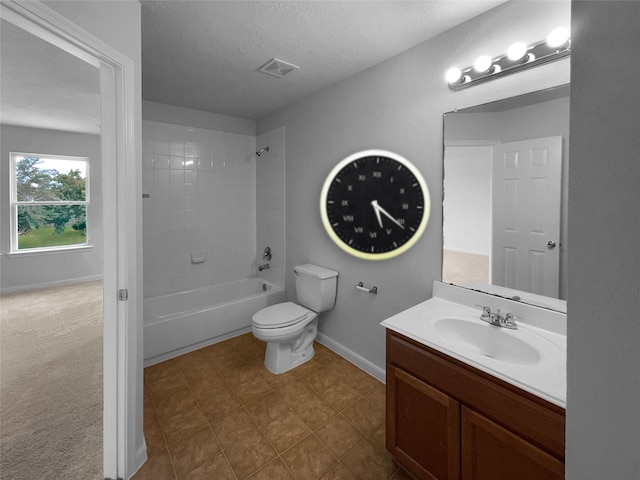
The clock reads 5:21
